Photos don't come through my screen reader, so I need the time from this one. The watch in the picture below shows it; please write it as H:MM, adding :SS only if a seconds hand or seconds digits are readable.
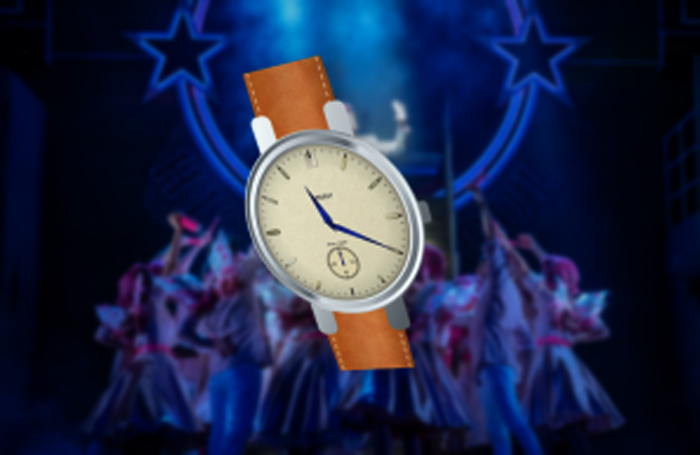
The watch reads 11:20
